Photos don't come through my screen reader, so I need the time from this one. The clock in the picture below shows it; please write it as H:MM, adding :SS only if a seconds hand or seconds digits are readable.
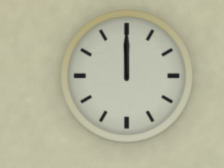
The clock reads 12:00
